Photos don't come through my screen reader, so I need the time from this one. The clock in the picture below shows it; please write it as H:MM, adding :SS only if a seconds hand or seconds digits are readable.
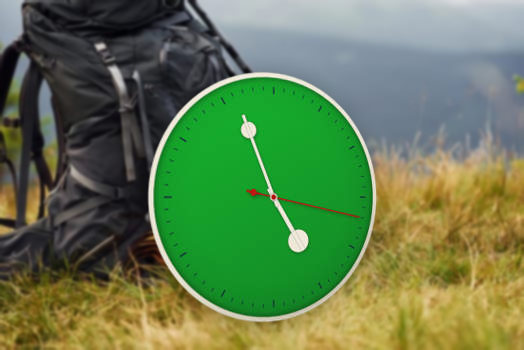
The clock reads 4:56:17
